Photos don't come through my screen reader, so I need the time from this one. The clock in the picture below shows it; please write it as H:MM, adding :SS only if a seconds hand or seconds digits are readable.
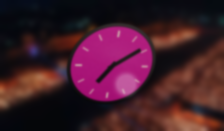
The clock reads 7:09
